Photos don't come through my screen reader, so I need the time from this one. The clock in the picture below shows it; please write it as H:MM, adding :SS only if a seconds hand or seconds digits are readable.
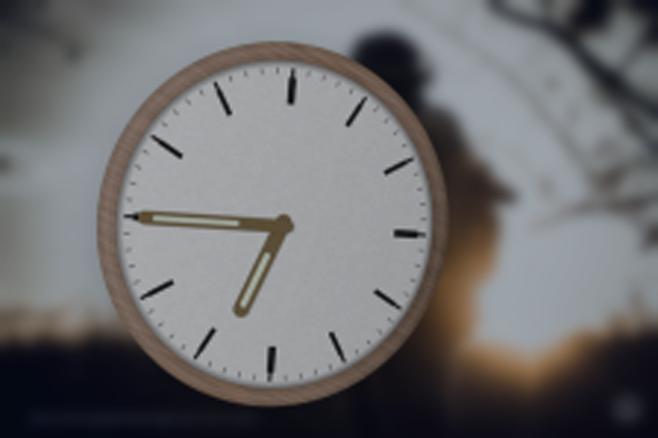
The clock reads 6:45
